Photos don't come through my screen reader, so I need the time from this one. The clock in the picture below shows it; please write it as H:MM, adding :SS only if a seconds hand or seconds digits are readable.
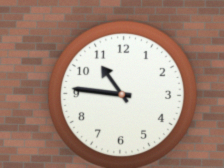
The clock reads 10:46
